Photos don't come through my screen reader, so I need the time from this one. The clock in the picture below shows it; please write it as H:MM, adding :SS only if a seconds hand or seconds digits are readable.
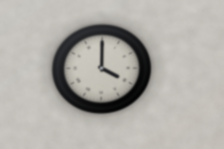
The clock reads 4:00
